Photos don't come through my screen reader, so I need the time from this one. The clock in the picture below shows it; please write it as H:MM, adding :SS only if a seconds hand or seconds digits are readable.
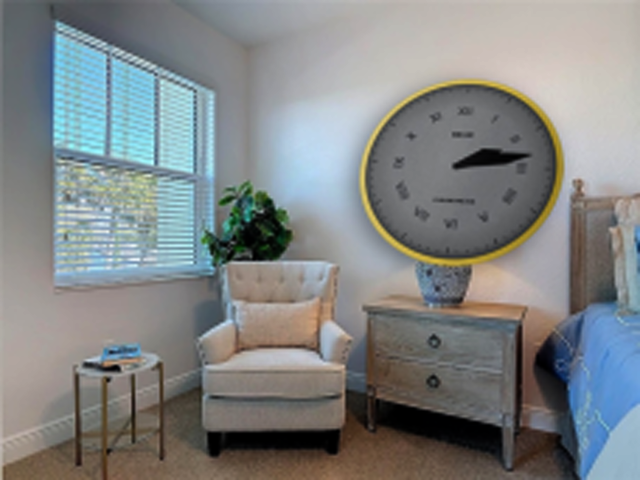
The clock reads 2:13
